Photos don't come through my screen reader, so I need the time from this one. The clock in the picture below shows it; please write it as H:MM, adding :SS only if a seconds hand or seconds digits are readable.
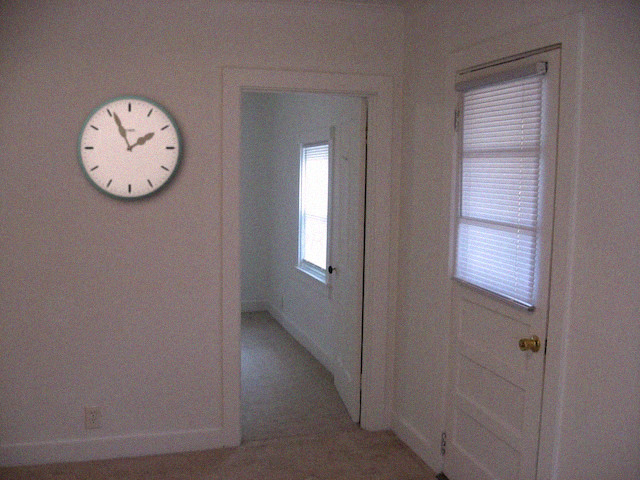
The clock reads 1:56
